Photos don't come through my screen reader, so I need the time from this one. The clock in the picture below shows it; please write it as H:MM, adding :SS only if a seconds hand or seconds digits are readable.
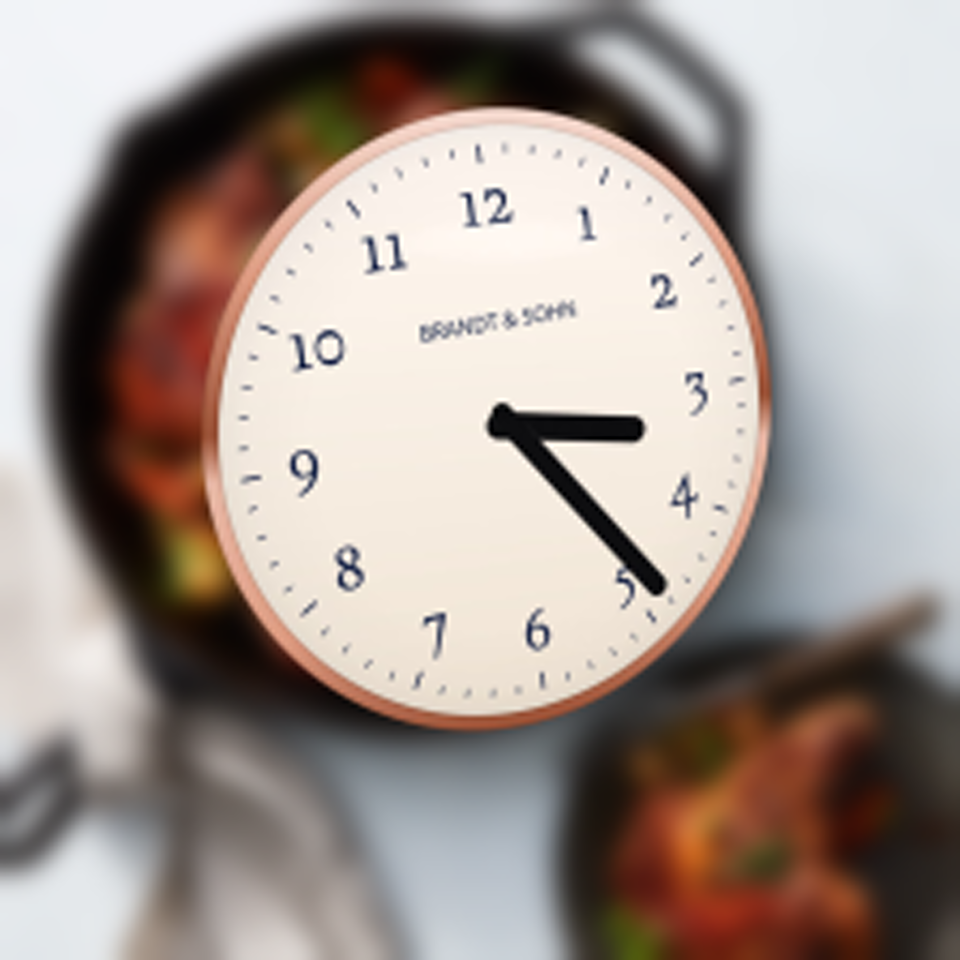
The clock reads 3:24
